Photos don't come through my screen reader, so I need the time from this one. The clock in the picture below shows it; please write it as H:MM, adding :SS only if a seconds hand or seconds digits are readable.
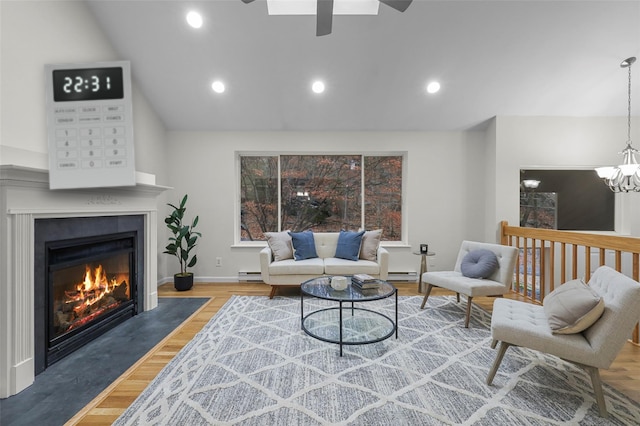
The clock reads 22:31
